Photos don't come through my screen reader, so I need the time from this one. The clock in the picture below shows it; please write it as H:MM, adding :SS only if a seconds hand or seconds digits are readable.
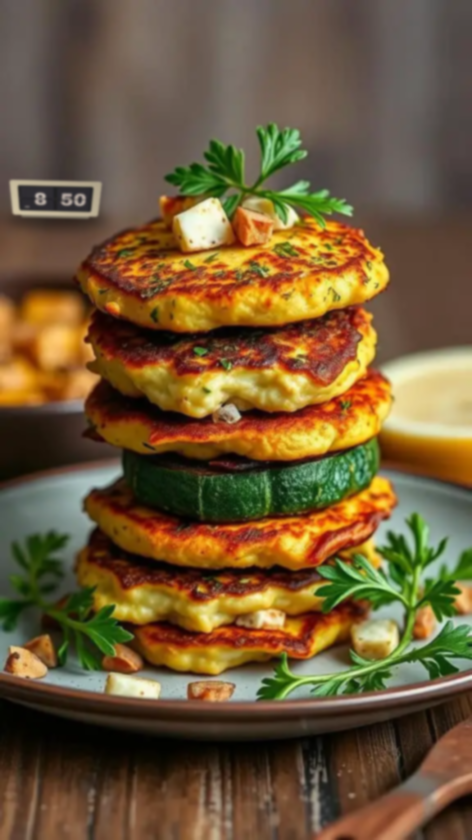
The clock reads 8:50
